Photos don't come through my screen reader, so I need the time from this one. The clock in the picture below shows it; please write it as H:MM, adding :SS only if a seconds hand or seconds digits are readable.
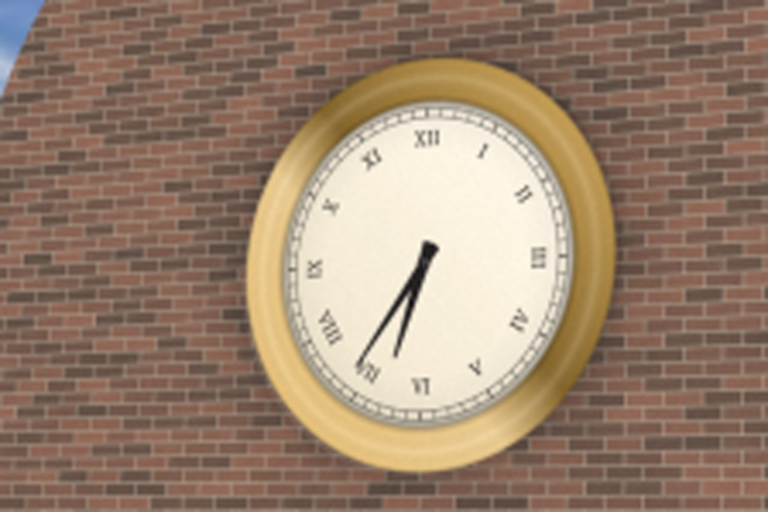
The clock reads 6:36
